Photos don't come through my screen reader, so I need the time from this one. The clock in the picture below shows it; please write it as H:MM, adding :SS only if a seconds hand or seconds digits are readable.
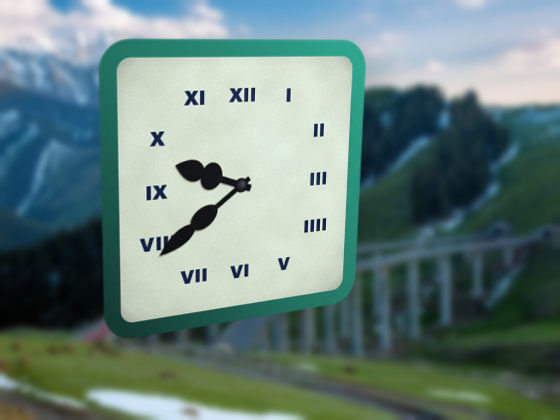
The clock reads 9:39
